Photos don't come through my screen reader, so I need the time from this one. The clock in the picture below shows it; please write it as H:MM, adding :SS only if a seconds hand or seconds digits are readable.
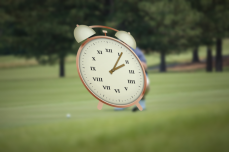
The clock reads 2:06
